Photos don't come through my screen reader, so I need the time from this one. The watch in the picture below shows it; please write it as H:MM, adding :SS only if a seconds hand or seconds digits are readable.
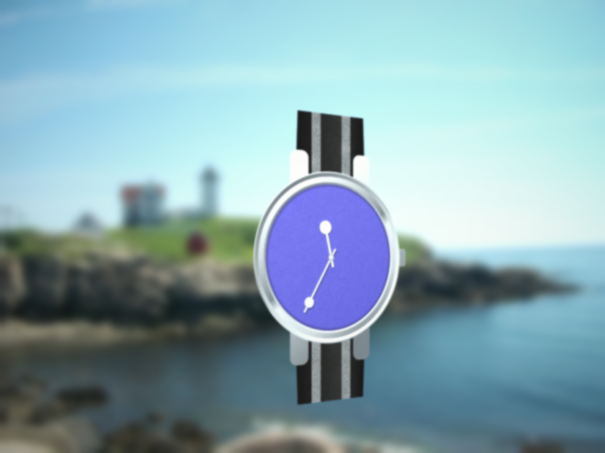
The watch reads 11:35
